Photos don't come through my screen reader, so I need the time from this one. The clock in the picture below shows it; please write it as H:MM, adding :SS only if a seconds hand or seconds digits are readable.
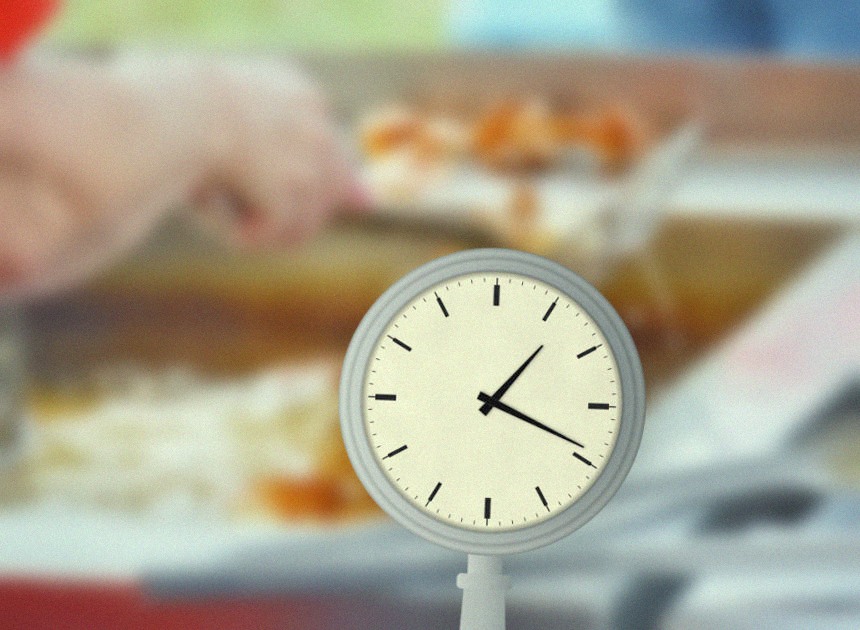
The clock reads 1:19
